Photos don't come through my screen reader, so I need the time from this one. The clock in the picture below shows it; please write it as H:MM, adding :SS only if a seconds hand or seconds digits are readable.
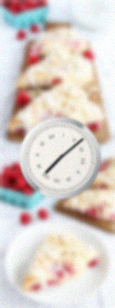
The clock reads 8:12
